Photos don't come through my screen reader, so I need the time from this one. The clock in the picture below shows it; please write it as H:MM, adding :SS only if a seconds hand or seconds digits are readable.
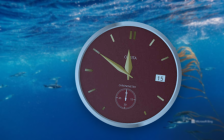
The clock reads 11:50
